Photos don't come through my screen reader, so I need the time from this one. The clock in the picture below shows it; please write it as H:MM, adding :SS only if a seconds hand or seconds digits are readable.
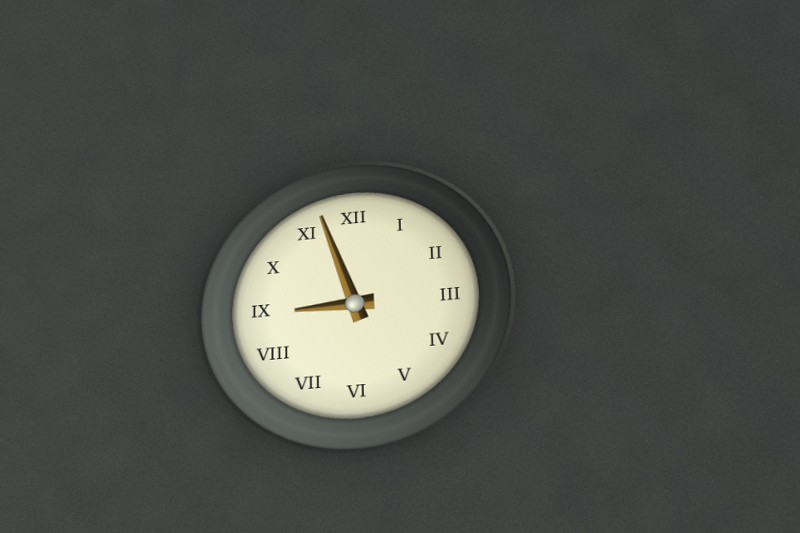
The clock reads 8:57
